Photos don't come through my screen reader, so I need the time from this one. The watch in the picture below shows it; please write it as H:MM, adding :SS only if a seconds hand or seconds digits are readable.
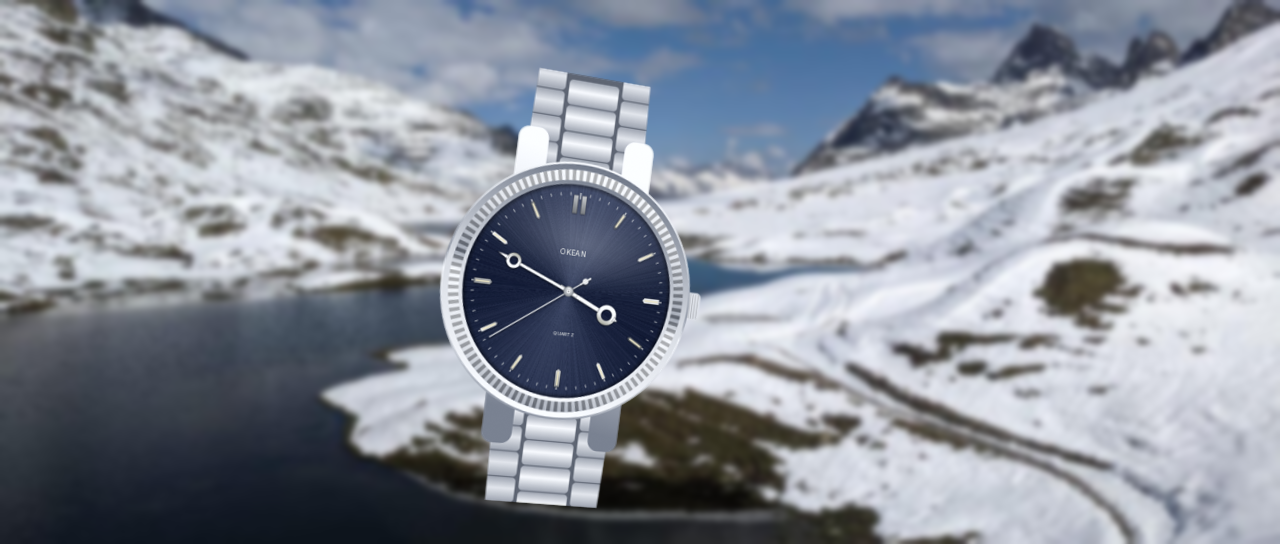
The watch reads 3:48:39
